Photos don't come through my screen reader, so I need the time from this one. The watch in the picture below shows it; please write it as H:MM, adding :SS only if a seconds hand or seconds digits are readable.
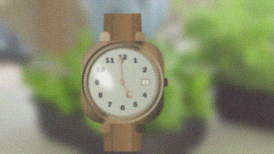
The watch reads 4:59
